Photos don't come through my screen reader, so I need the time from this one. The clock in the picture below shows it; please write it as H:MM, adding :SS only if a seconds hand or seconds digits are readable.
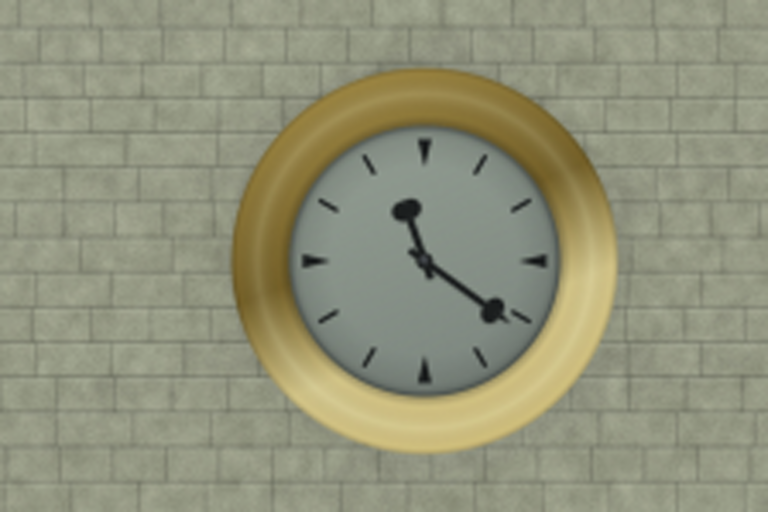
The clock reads 11:21
